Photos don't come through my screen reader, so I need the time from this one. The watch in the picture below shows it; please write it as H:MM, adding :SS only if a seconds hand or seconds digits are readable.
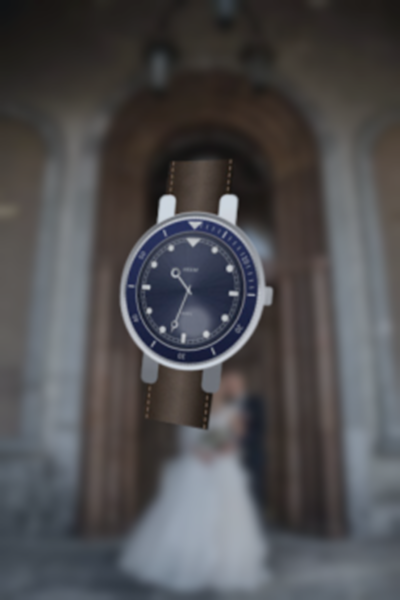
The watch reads 10:33
